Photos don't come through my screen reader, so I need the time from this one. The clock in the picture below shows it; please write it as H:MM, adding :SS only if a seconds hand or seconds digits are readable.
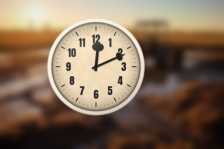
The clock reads 12:11
